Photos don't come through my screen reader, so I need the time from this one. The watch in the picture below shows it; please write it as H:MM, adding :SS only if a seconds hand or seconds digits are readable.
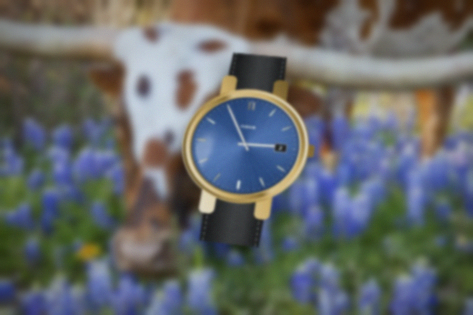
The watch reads 2:55
